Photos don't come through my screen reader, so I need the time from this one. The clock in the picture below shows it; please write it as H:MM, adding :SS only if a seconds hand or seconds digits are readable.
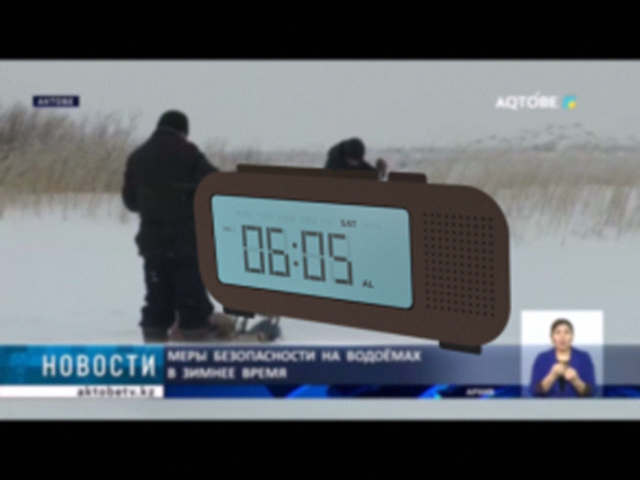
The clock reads 6:05
